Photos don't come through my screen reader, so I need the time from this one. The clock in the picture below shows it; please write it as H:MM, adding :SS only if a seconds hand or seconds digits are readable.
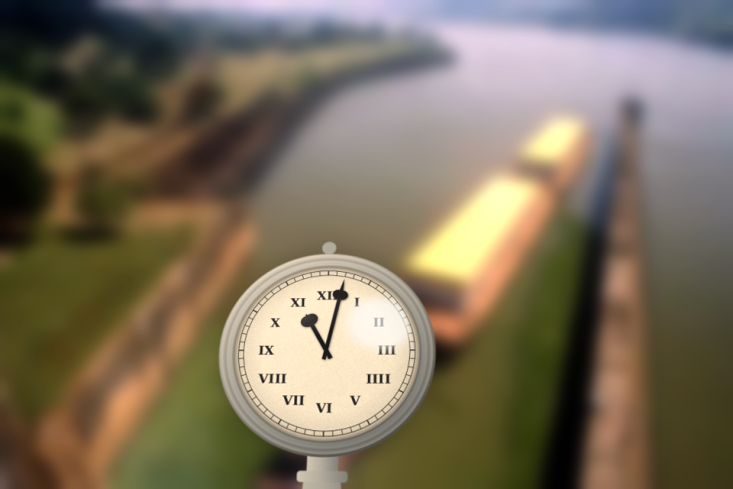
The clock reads 11:02
